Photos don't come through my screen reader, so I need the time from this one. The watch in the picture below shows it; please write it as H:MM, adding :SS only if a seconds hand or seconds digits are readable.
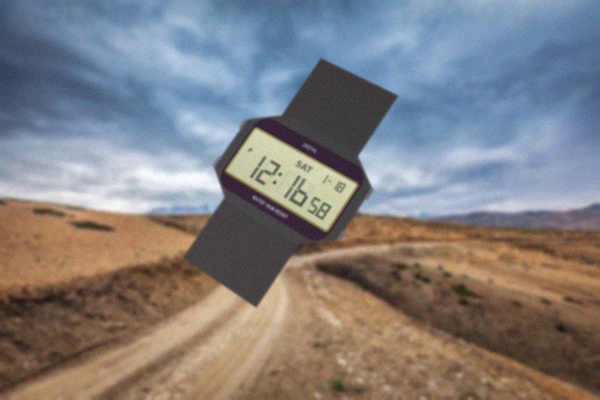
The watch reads 12:16:58
